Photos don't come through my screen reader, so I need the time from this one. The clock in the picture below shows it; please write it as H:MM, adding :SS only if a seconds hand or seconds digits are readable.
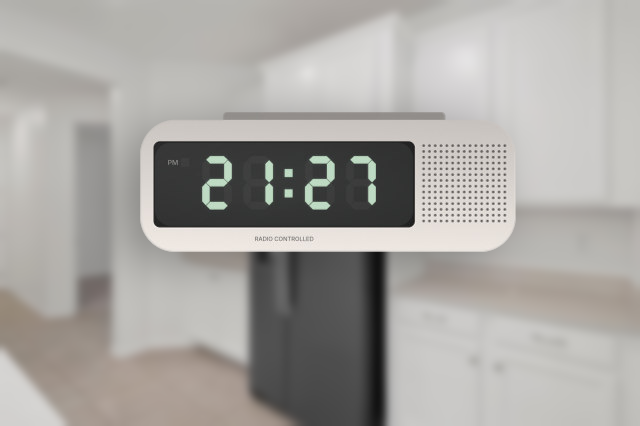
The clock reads 21:27
